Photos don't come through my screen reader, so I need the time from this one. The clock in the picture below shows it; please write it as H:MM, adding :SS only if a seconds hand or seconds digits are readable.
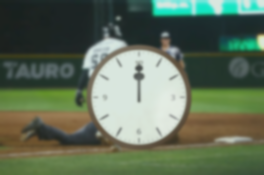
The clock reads 12:00
